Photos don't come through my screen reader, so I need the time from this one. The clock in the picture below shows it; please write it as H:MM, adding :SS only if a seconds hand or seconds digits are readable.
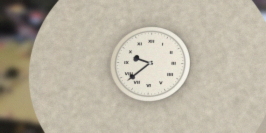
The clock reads 9:38
